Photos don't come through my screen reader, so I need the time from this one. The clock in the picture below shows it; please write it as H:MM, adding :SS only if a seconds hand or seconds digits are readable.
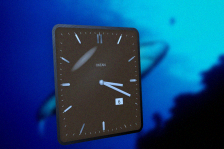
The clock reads 3:19
